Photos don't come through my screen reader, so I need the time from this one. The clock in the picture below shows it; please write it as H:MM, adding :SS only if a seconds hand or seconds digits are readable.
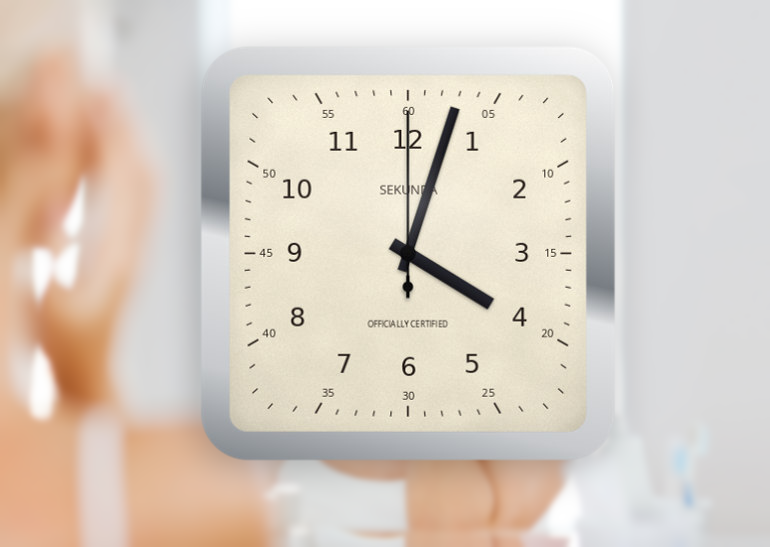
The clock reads 4:03:00
